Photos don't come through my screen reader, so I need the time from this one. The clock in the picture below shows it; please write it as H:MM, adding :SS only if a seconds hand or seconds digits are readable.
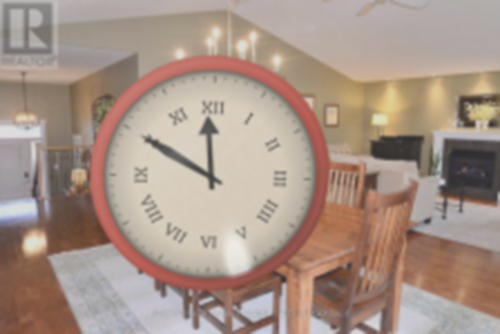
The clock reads 11:50
